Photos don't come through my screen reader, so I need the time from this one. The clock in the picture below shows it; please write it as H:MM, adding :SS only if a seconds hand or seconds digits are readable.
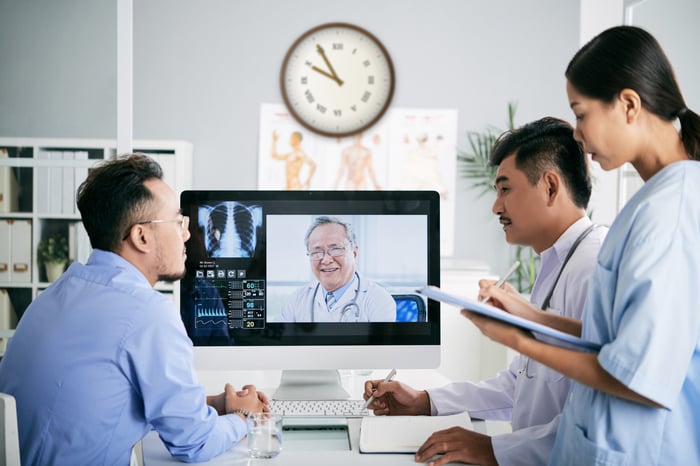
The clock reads 9:55
